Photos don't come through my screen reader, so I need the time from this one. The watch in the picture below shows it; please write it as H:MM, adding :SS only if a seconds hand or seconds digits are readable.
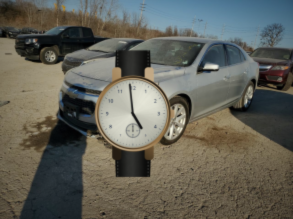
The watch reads 4:59
